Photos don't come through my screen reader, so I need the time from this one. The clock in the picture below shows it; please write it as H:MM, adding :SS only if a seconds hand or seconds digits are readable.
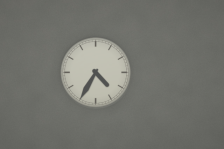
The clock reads 4:35
